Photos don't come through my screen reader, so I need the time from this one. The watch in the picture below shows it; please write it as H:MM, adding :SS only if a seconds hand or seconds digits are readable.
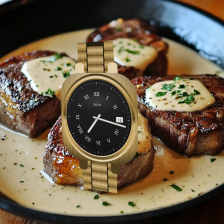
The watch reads 7:17
